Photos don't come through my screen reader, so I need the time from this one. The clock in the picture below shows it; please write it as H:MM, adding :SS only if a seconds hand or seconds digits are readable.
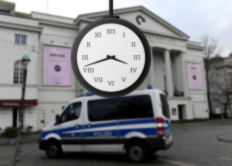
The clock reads 3:42
